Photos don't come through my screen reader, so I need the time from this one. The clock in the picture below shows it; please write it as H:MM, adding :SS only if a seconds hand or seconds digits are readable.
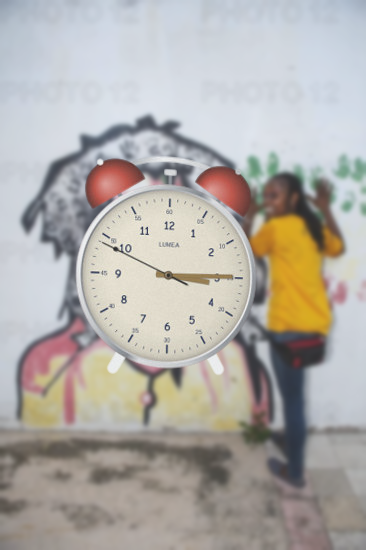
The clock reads 3:14:49
